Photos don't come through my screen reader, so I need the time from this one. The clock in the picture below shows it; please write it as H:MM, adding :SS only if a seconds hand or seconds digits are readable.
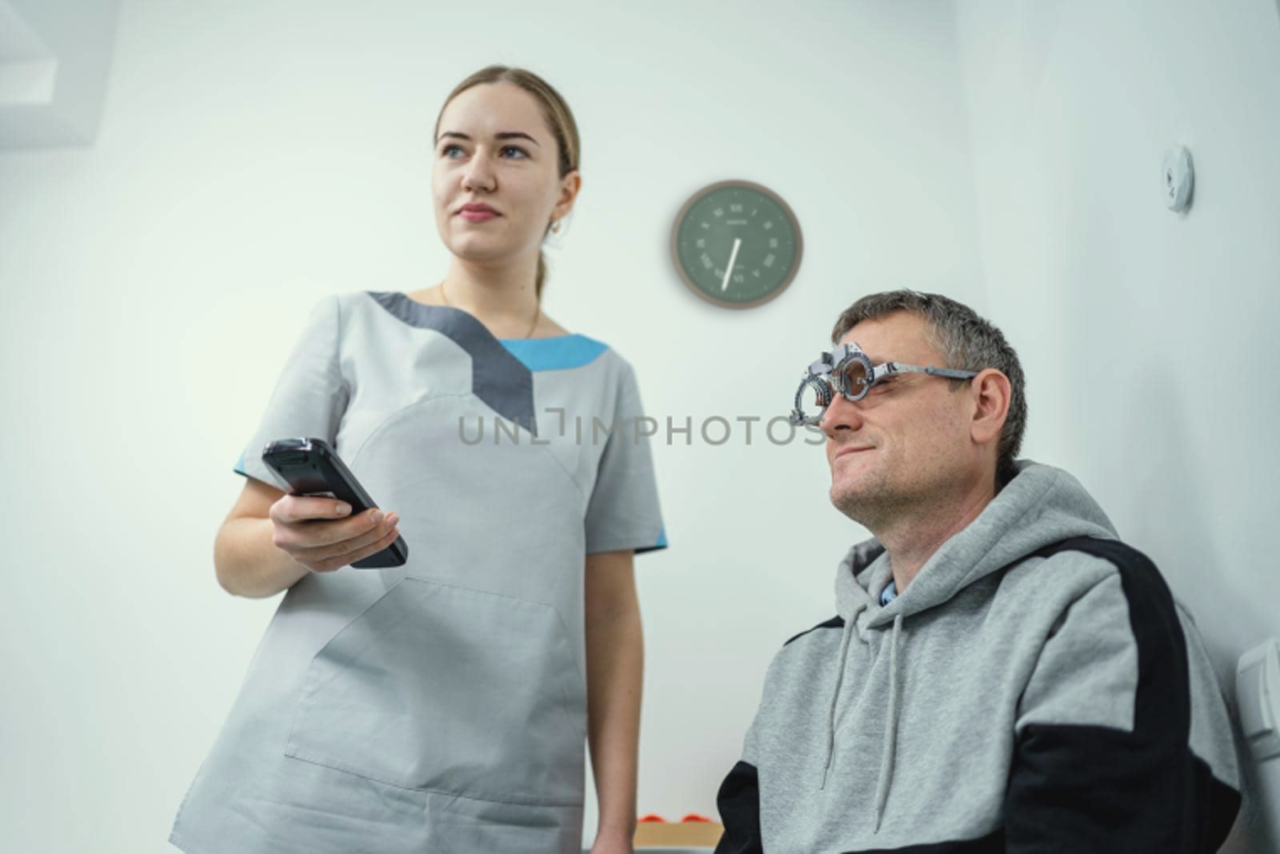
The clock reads 6:33
